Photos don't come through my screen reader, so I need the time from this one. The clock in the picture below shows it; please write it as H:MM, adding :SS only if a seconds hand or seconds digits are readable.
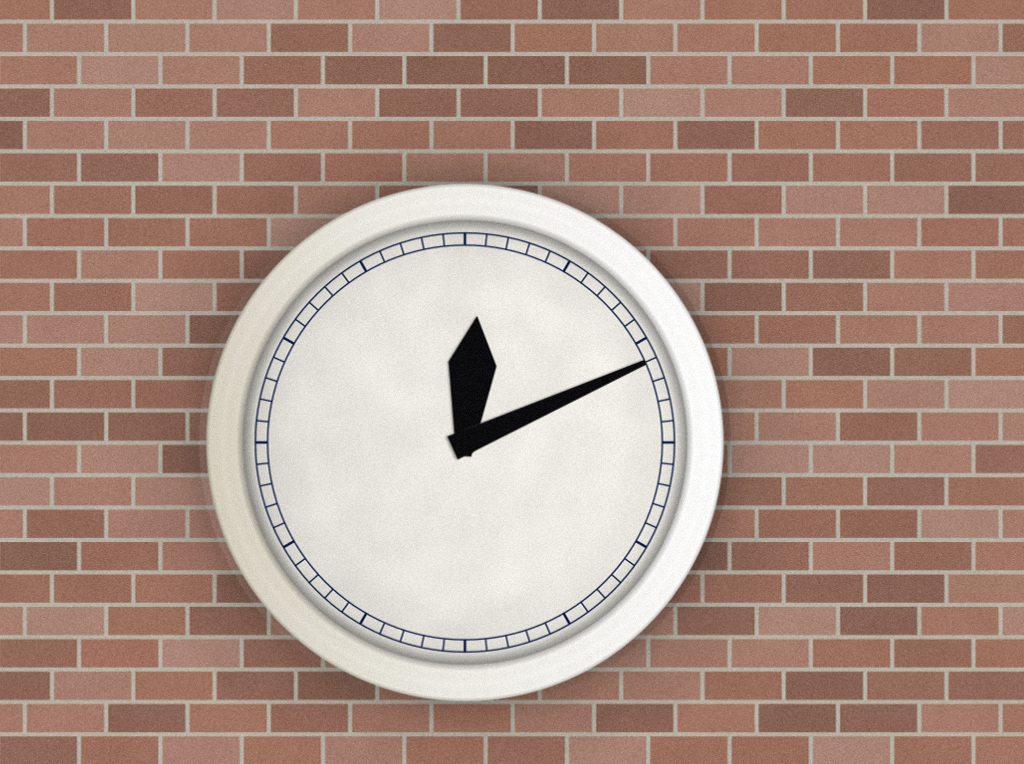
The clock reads 12:11
